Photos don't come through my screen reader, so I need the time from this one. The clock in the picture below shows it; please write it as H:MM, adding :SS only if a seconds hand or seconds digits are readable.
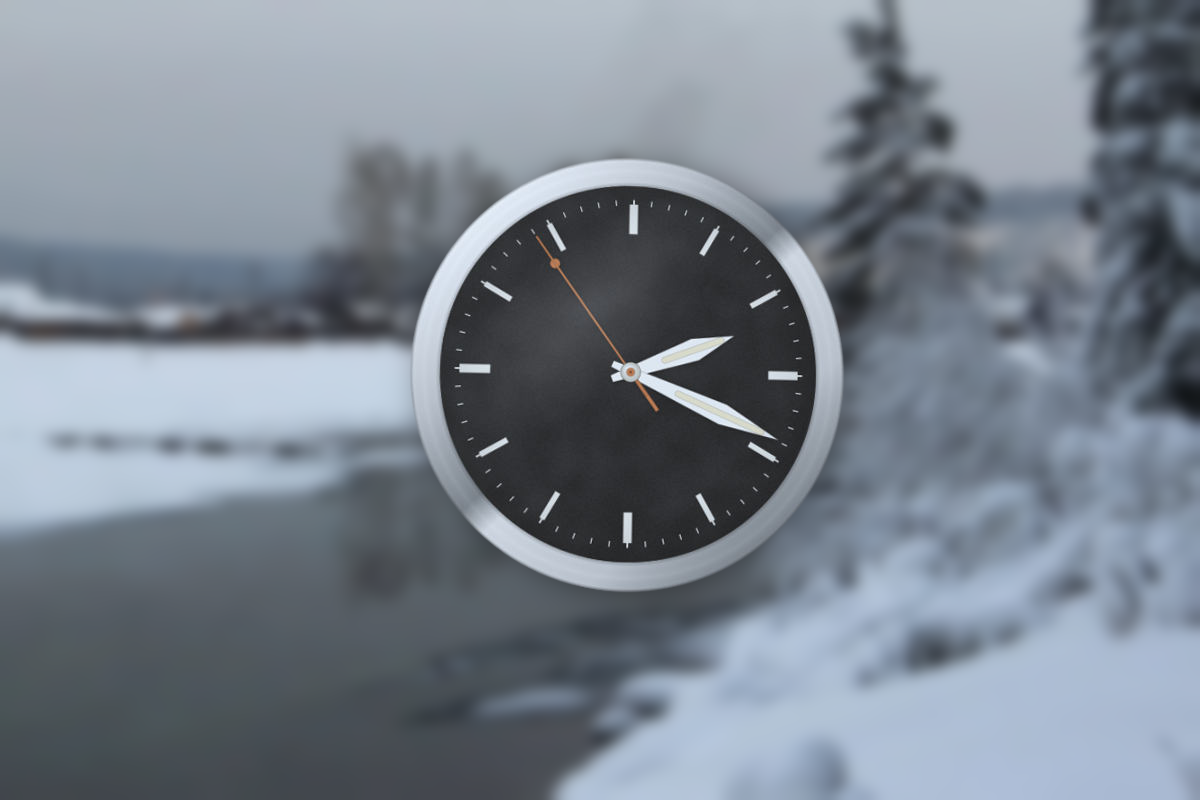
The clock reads 2:18:54
